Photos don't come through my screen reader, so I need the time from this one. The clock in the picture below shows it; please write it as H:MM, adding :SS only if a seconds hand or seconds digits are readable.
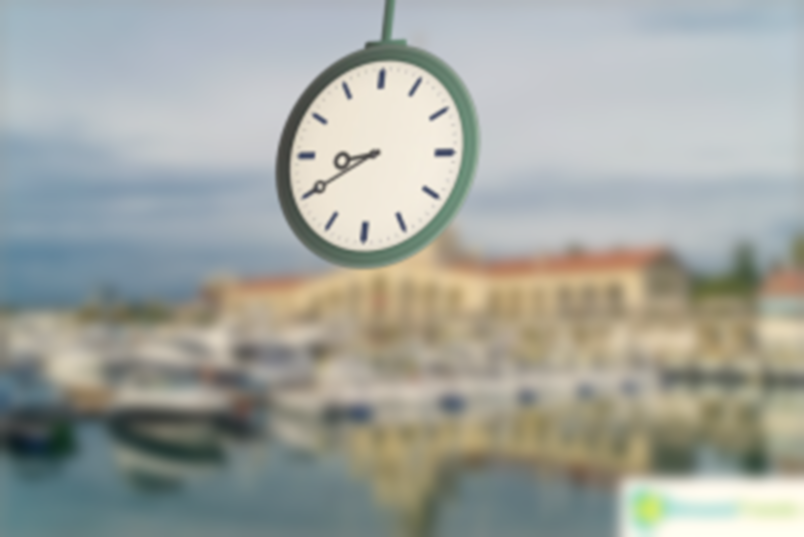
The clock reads 8:40
